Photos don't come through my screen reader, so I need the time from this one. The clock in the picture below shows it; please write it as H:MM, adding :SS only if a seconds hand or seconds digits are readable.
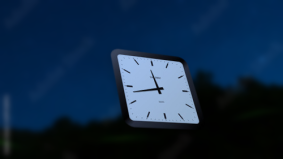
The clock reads 11:43
